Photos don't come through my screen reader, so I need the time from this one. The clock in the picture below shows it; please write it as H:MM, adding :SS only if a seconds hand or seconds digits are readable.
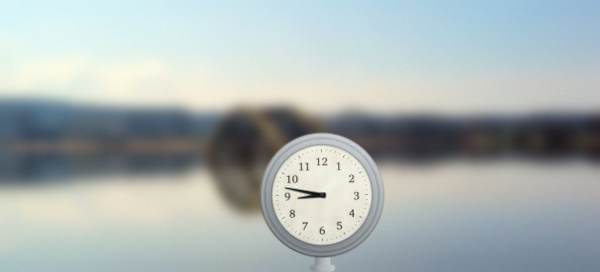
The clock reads 8:47
